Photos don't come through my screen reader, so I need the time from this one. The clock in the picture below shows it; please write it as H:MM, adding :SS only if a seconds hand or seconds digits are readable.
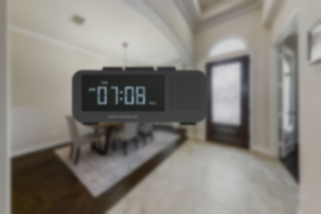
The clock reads 7:08
